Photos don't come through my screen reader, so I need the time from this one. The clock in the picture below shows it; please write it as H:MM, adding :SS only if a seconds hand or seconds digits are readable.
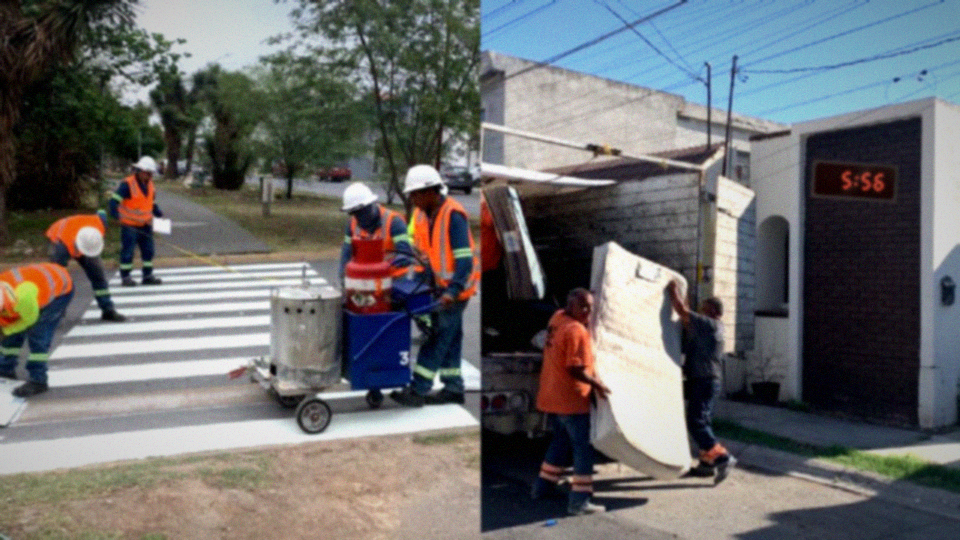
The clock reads 5:56
